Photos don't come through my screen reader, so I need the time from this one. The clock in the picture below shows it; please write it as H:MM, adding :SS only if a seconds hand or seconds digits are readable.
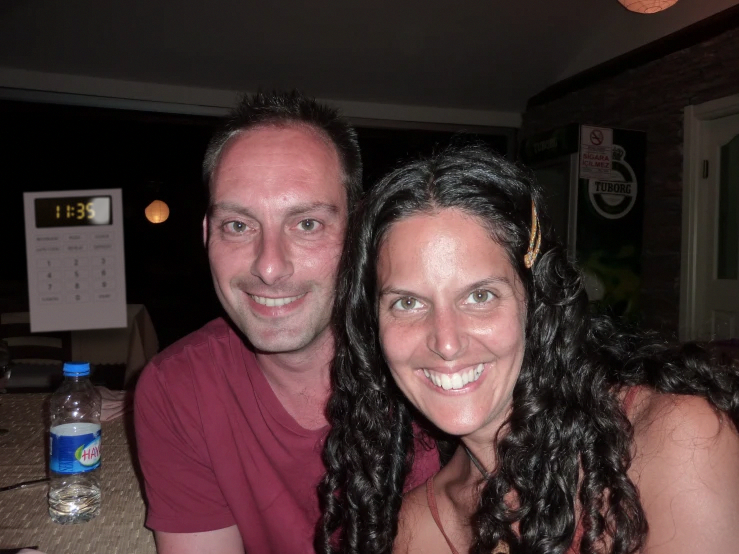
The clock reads 11:35
